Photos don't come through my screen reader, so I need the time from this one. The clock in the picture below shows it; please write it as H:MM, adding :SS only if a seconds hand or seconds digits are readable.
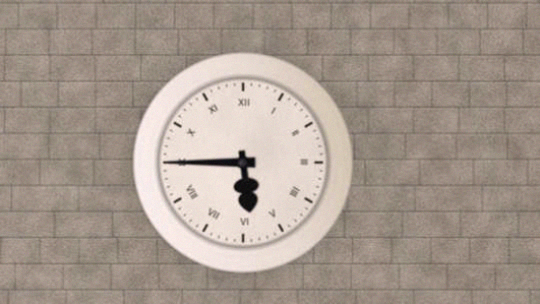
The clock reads 5:45
